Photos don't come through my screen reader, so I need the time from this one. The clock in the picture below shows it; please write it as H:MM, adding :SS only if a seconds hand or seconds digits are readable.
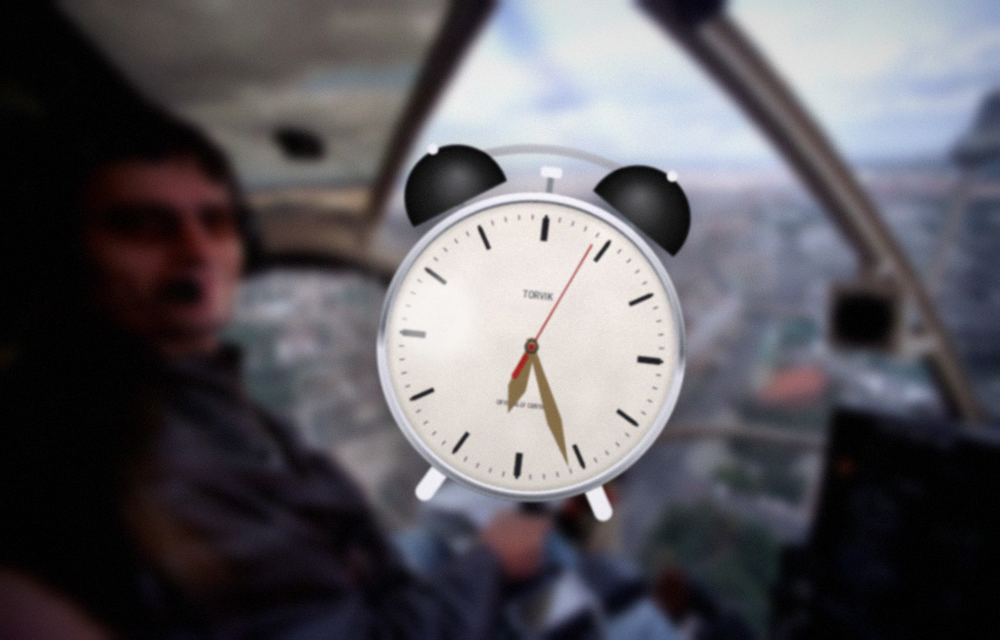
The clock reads 6:26:04
